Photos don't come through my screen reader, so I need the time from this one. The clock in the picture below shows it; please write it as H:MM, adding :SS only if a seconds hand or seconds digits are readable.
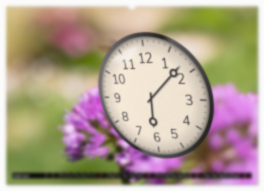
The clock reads 6:08
